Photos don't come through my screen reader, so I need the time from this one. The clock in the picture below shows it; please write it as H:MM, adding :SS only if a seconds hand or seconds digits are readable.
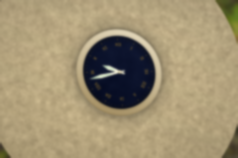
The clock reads 9:43
